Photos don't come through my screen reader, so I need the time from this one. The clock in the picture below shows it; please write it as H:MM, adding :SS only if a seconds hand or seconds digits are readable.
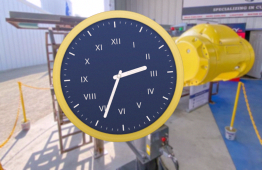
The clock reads 2:34
